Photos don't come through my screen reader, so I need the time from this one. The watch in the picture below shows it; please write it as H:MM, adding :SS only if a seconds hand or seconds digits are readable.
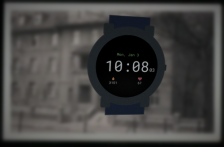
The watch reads 10:08
